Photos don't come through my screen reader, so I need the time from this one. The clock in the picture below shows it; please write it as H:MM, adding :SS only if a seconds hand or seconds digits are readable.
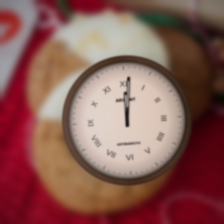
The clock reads 12:01
